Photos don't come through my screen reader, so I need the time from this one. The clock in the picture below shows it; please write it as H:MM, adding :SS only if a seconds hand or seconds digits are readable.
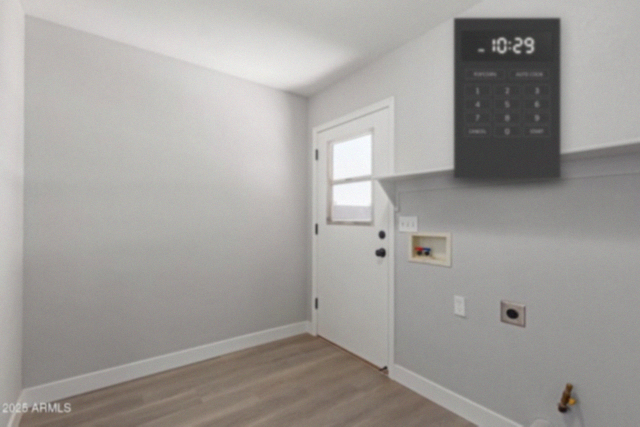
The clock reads 10:29
